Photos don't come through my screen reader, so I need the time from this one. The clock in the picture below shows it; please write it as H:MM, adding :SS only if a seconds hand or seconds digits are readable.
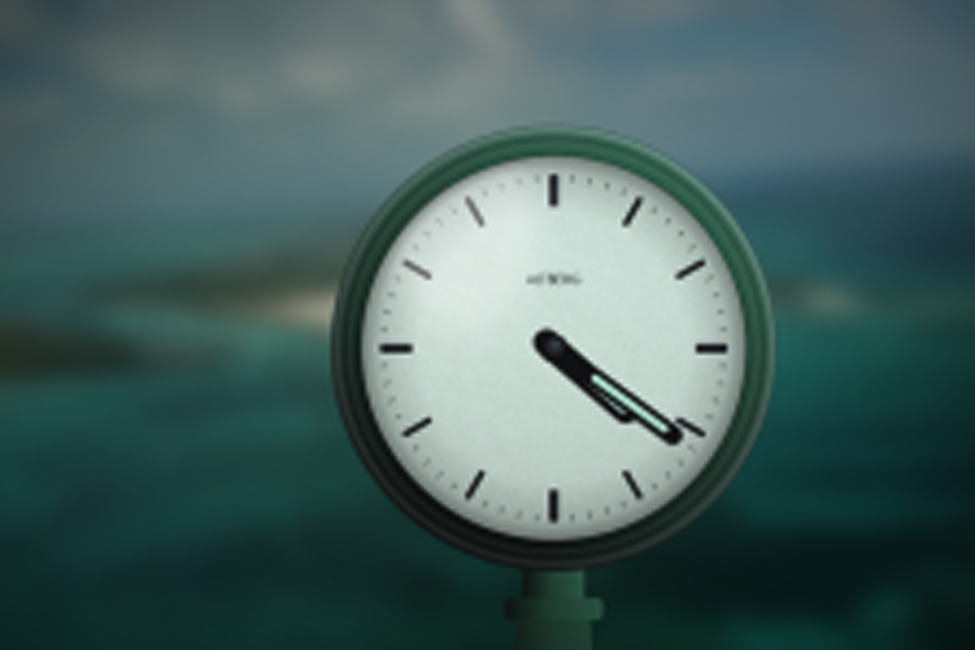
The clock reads 4:21
